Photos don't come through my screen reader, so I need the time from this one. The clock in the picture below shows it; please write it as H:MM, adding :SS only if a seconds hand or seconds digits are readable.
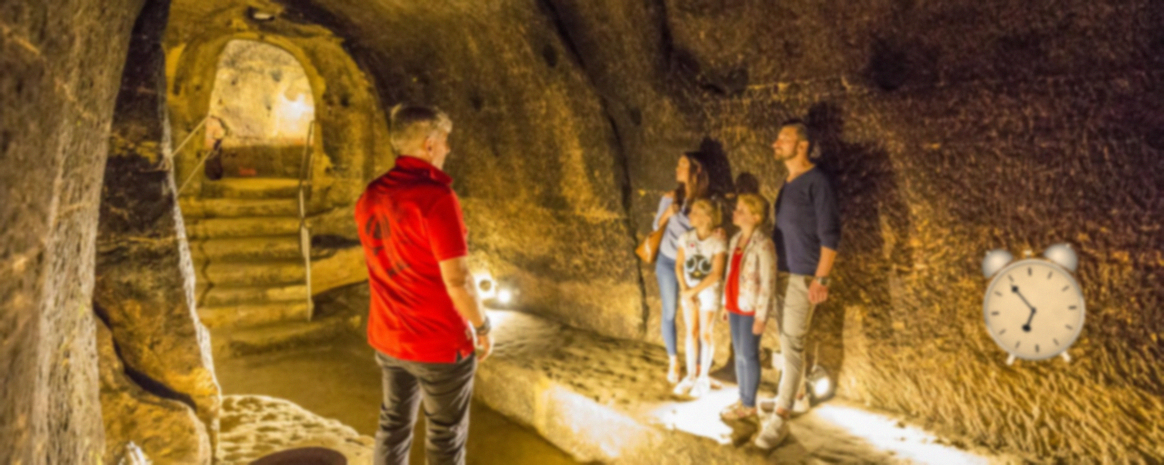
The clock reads 6:54
